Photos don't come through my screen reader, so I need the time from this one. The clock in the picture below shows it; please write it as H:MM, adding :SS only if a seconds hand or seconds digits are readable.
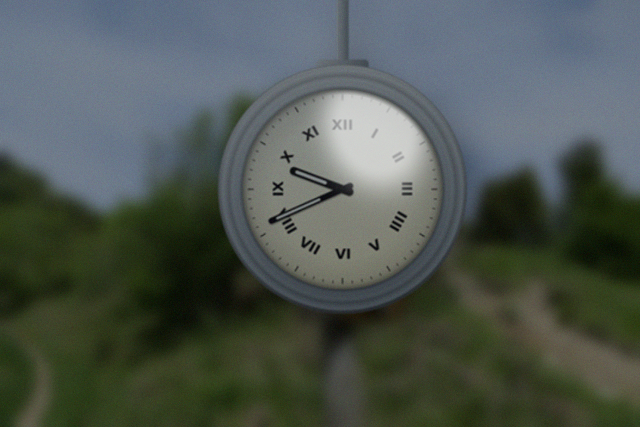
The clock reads 9:41
